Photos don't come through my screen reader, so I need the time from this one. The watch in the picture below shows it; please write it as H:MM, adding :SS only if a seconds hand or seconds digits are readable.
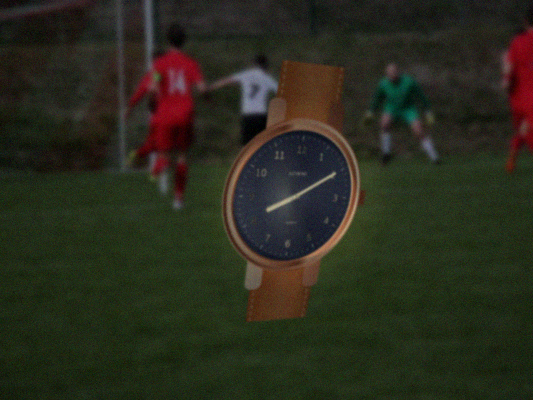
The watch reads 8:10
